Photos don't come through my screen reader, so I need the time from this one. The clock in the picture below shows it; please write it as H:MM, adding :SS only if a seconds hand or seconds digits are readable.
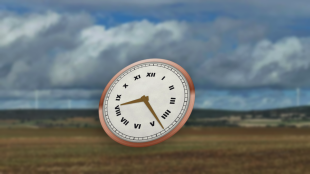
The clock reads 8:23
